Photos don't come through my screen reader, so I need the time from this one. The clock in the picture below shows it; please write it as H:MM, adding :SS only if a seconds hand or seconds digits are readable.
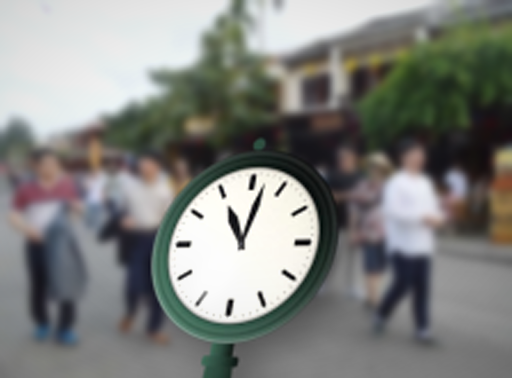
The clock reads 11:02
